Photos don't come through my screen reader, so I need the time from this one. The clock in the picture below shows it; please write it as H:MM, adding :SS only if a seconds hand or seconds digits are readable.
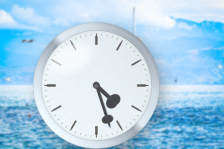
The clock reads 4:27
